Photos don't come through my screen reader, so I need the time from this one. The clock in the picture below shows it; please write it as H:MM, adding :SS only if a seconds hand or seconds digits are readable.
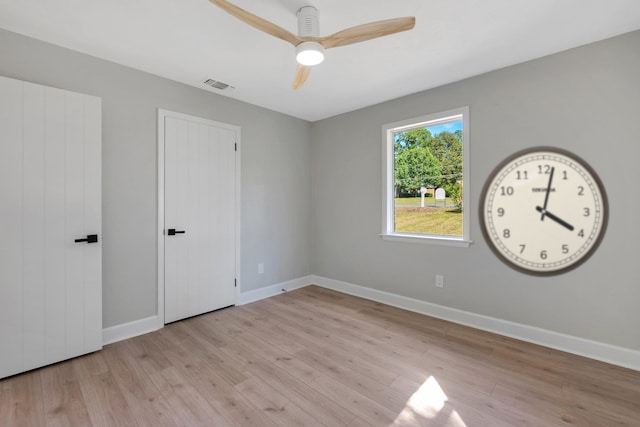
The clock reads 4:02
